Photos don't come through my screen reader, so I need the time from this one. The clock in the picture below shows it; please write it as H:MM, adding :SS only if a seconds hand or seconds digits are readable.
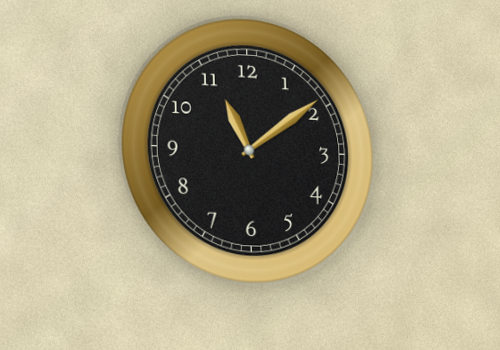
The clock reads 11:09
